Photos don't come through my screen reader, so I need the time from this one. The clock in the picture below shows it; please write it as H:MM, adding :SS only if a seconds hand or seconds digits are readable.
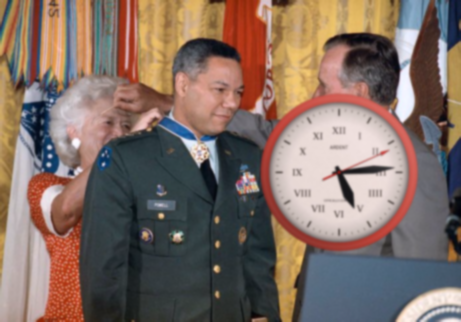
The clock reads 5:14:11
